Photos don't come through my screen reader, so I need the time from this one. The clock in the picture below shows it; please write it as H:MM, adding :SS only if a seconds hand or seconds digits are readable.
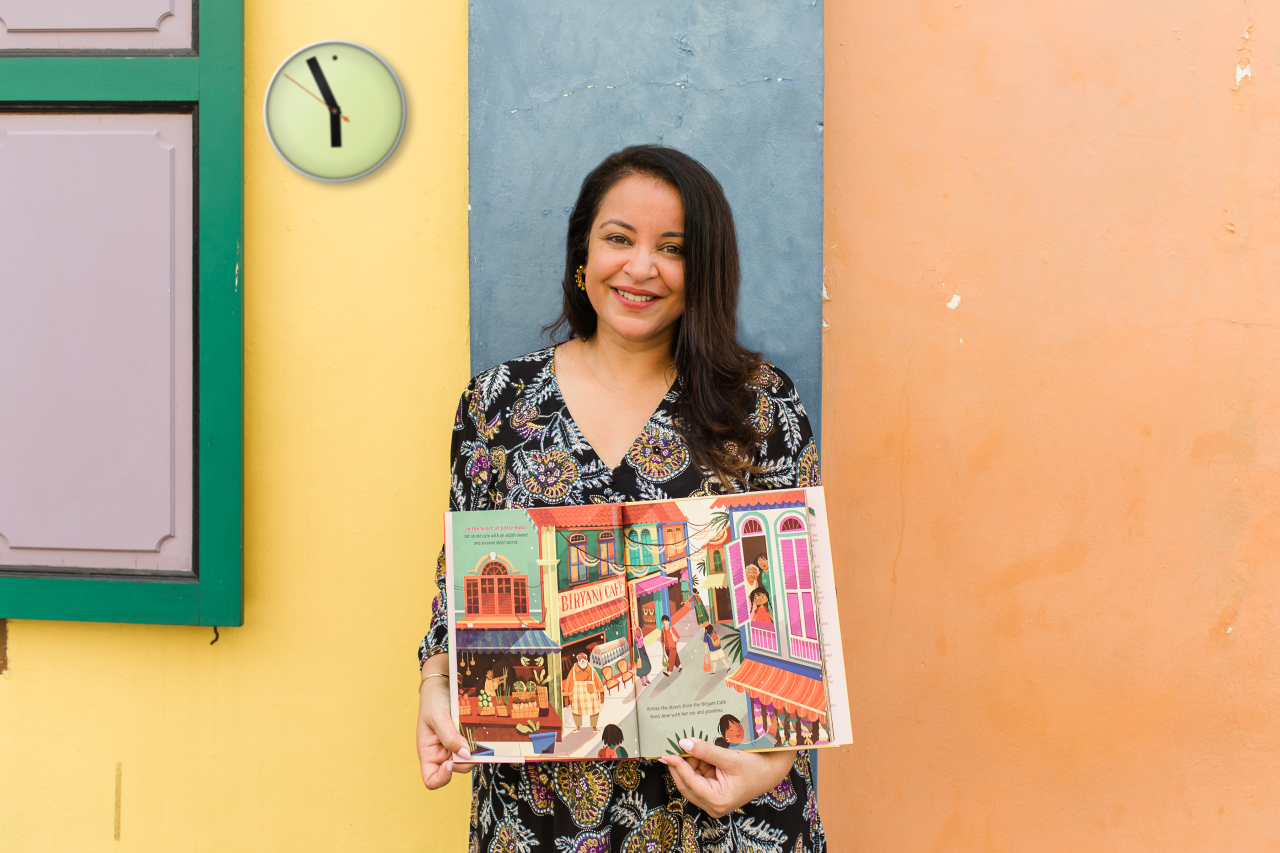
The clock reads 5:55:51
